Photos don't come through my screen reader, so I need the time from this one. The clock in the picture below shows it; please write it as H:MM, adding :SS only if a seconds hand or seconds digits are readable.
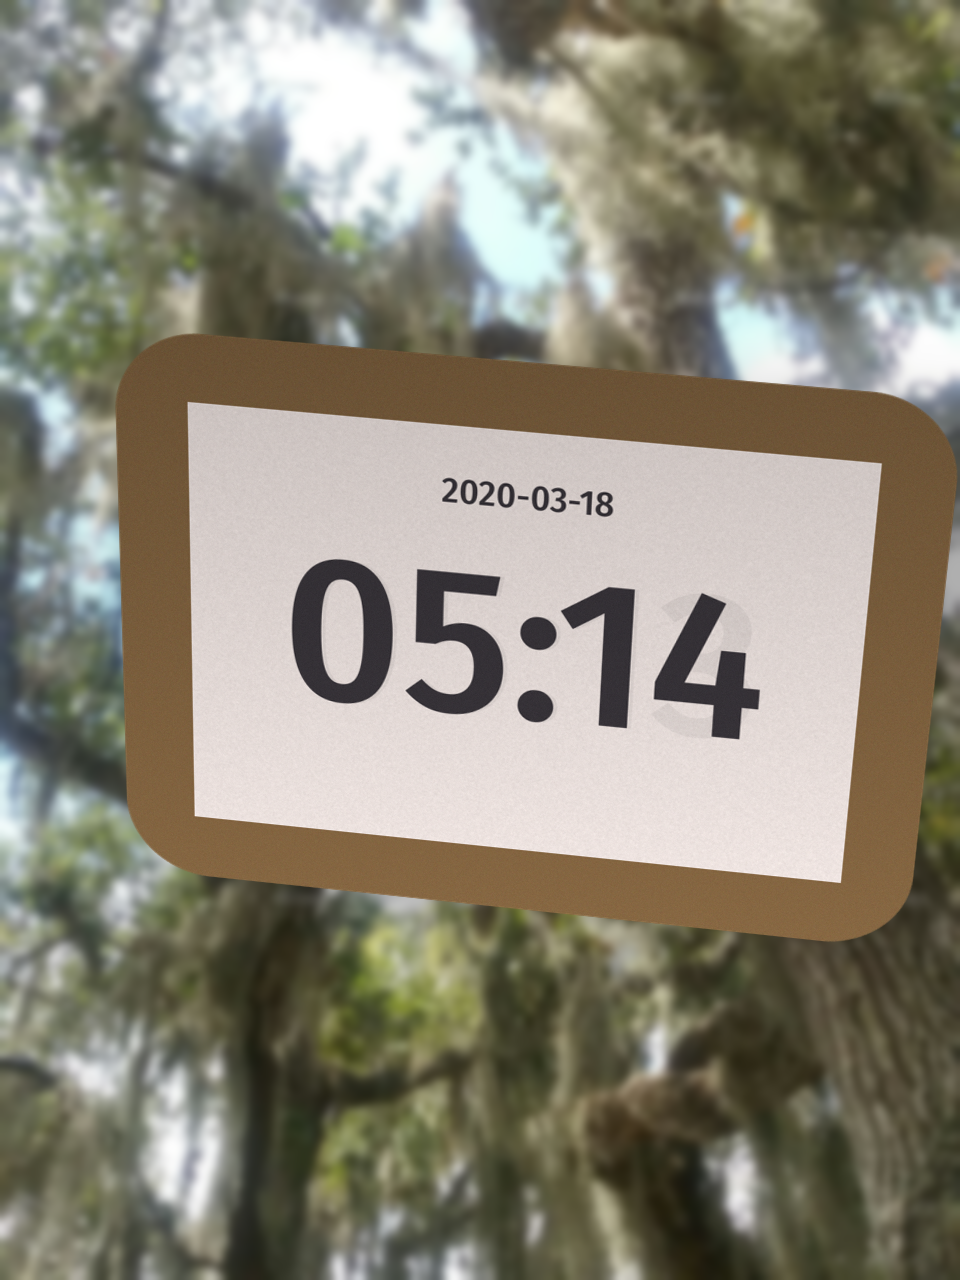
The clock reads 5:14
